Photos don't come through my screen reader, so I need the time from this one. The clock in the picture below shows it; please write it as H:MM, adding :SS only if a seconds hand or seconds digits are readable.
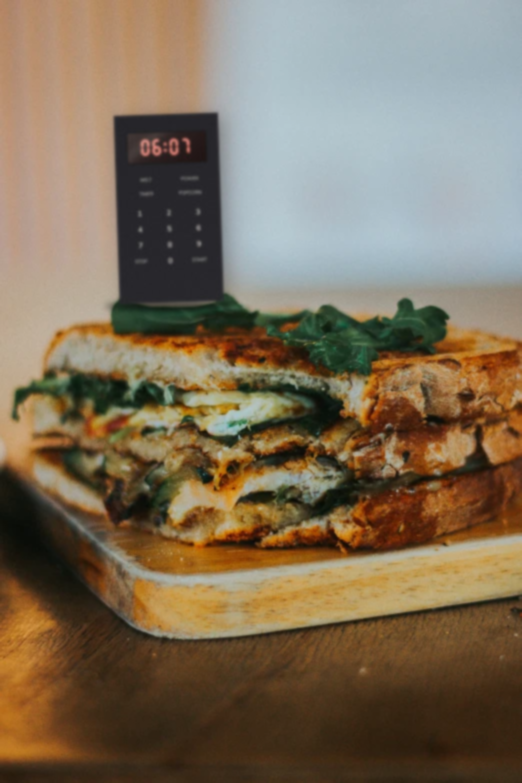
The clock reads 6:07
